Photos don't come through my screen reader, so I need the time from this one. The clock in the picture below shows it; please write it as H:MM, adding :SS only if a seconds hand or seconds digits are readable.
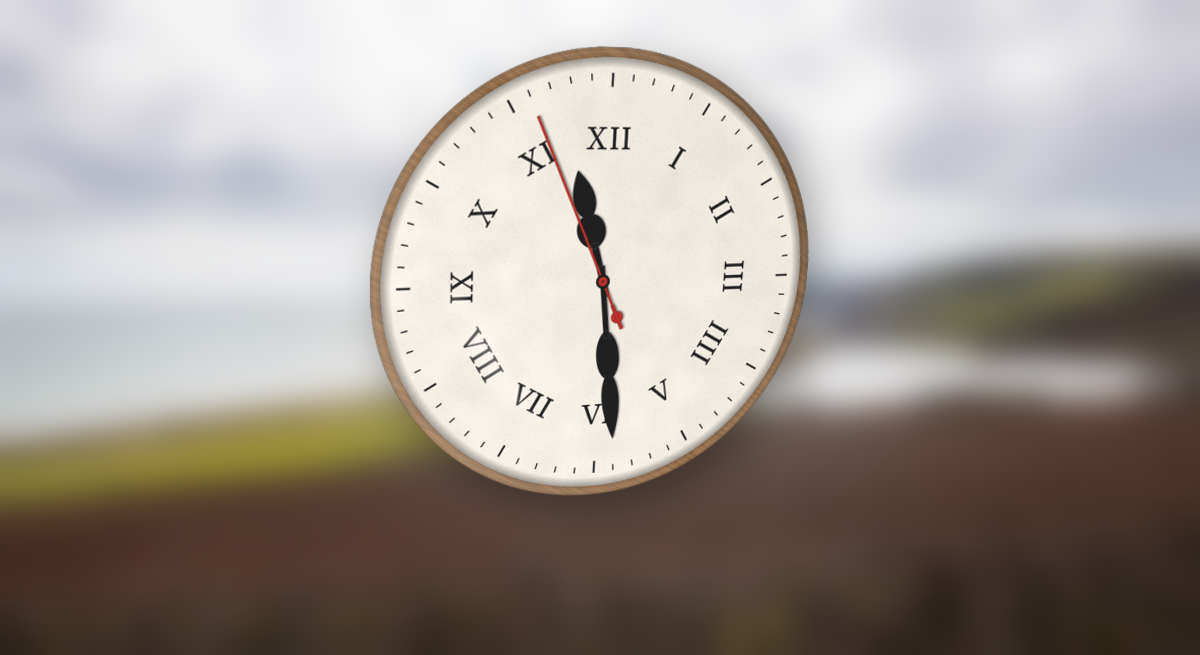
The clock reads 11:28:56
